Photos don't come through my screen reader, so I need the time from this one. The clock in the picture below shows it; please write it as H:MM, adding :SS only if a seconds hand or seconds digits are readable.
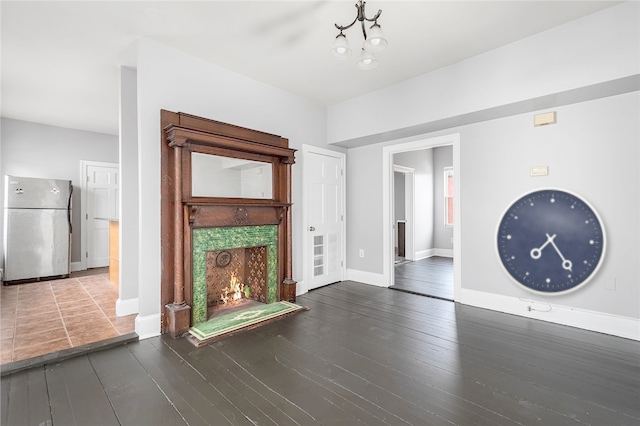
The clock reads 7:24
